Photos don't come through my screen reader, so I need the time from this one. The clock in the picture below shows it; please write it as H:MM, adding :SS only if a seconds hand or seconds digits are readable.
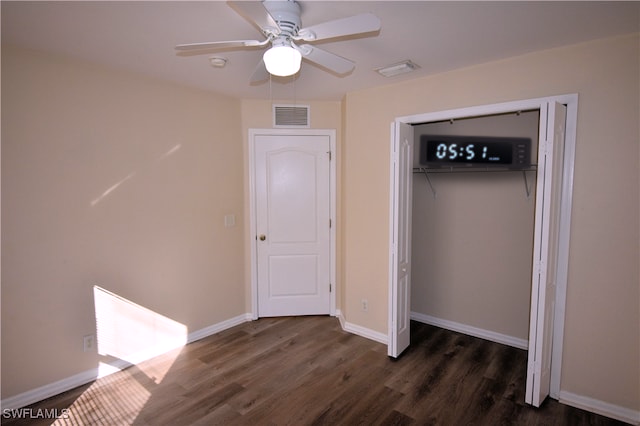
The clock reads 5:51
